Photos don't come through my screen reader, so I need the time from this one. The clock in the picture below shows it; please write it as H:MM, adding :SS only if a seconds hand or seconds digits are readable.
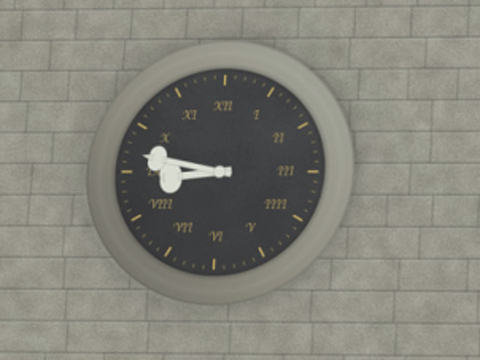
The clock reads 8:47
